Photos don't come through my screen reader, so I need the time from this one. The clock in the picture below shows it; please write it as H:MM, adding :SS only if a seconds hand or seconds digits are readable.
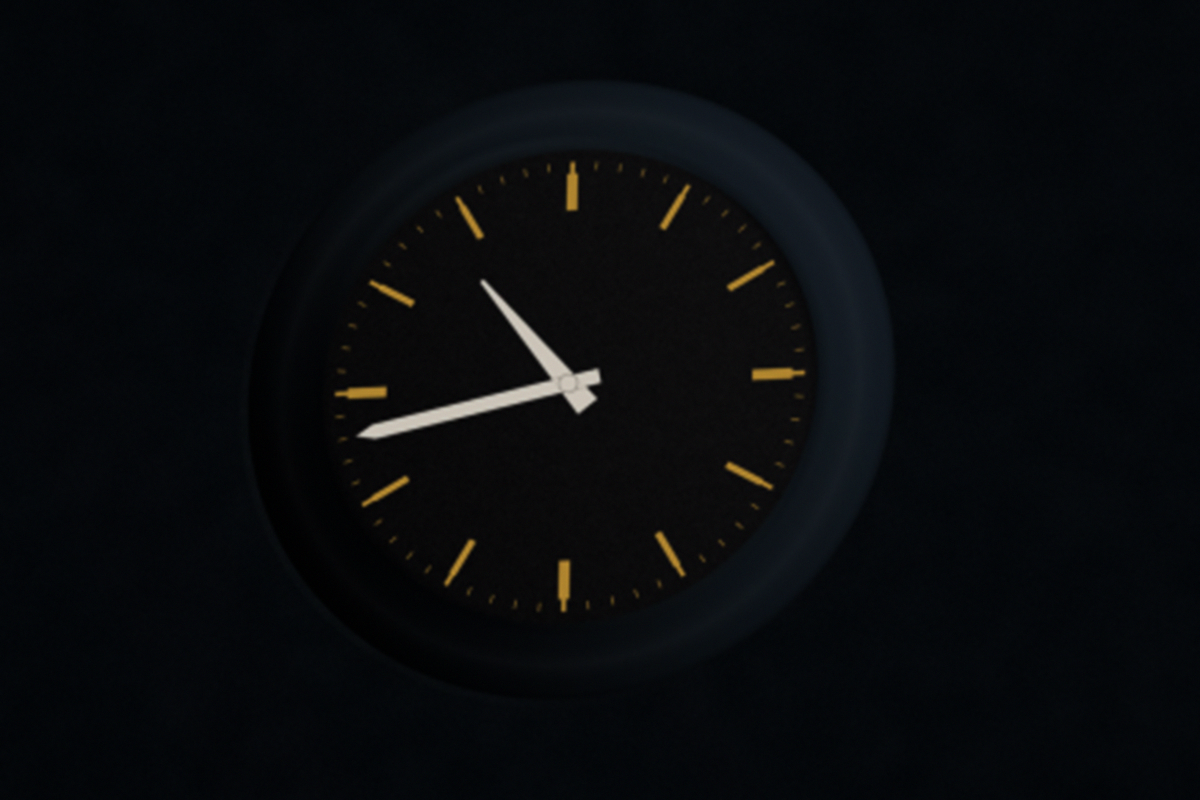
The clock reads 10:43
